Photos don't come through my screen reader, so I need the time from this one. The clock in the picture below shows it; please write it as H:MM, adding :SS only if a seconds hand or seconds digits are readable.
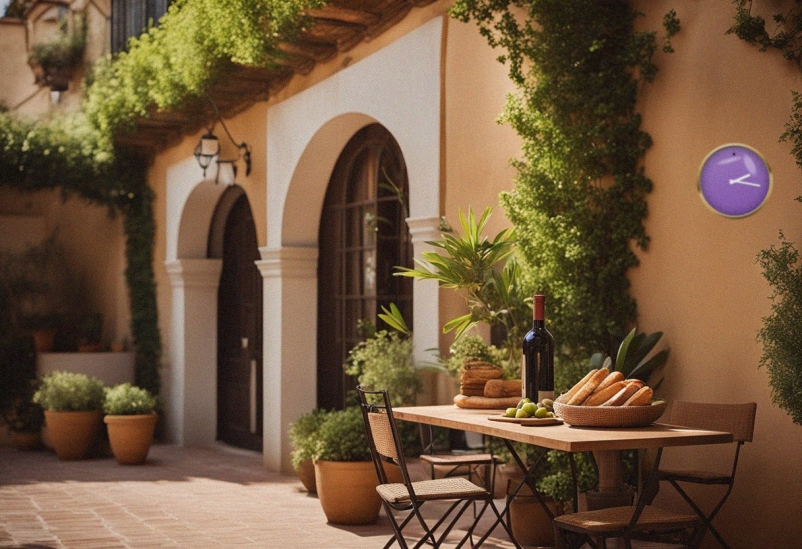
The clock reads 2:17
